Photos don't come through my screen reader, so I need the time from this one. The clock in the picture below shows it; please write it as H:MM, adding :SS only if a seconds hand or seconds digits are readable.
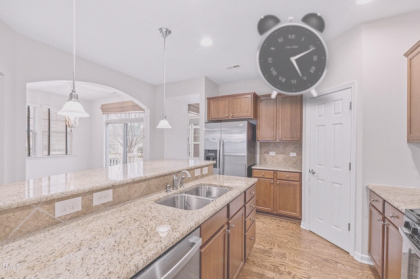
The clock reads 5:11
